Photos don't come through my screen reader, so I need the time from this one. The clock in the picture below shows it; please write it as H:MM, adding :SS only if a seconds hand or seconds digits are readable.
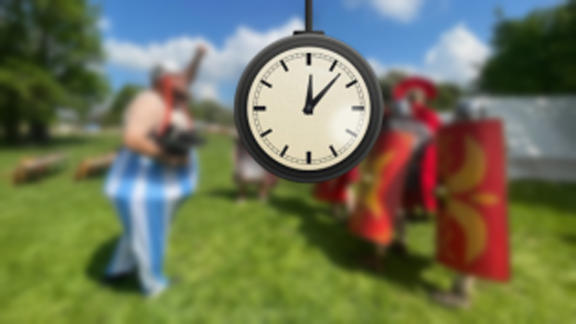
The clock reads 12:07
